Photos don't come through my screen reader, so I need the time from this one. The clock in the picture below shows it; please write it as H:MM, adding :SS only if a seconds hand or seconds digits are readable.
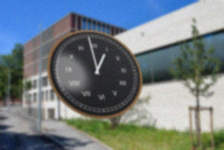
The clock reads 12:59
